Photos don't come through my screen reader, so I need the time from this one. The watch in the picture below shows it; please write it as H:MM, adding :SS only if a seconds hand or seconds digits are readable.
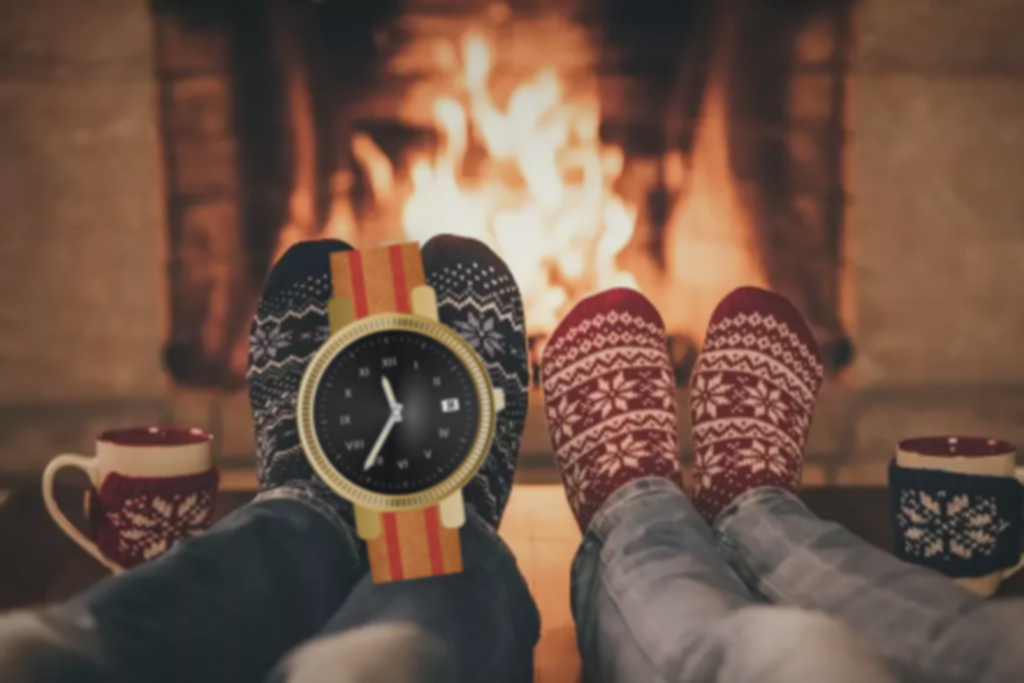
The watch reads 11:36
